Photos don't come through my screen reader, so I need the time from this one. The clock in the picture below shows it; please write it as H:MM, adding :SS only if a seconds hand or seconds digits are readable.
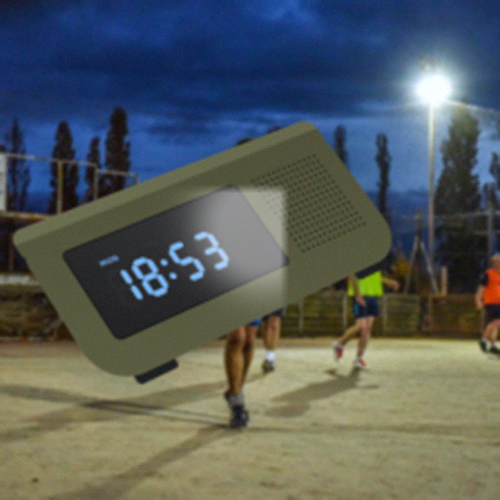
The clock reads 18:53
